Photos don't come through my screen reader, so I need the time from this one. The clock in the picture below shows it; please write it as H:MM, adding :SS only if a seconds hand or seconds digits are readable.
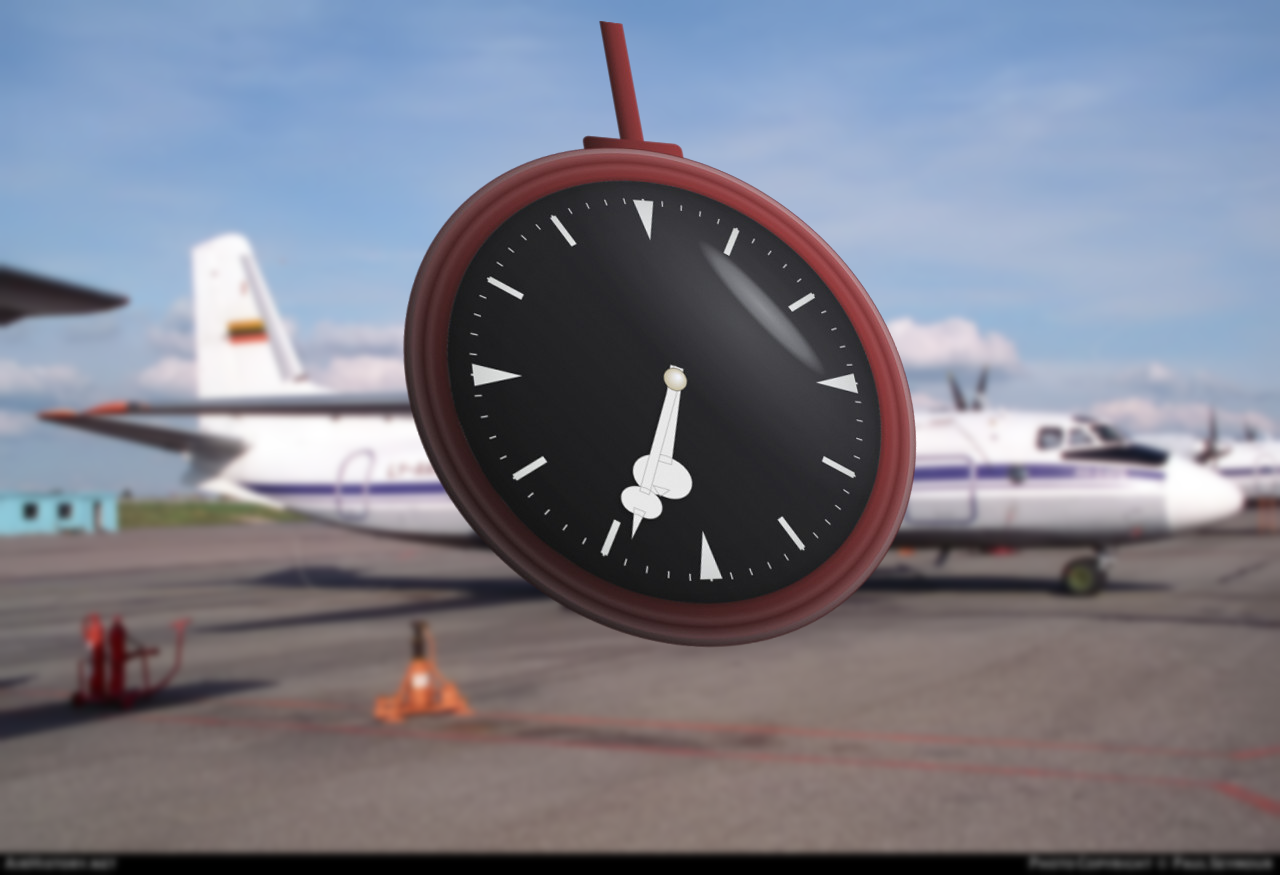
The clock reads 6:34
